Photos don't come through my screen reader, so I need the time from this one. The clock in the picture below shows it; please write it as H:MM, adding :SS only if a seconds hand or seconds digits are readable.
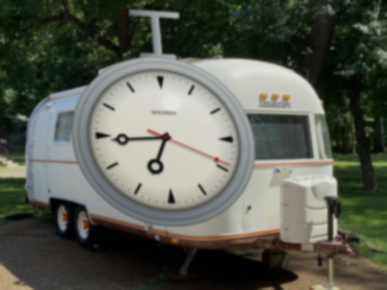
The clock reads 6:44:19
